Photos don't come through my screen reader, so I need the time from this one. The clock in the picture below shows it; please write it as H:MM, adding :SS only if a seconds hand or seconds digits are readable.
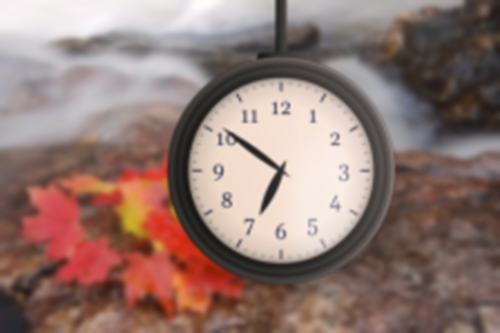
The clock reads 6:51
